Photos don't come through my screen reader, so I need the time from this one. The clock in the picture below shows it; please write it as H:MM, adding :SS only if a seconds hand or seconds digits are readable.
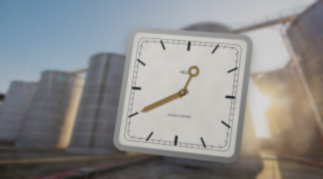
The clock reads 12:40
